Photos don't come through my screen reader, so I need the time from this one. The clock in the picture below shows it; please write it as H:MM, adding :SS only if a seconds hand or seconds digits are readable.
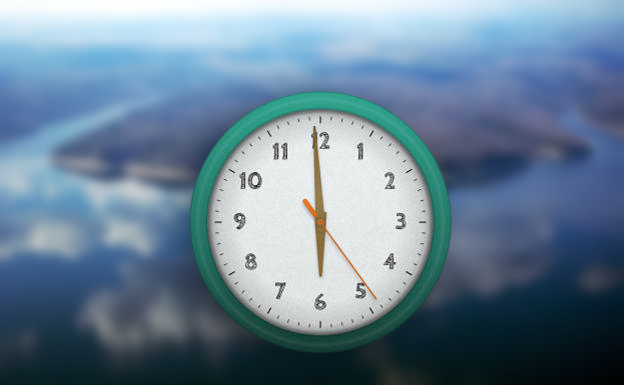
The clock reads 5:59:24
